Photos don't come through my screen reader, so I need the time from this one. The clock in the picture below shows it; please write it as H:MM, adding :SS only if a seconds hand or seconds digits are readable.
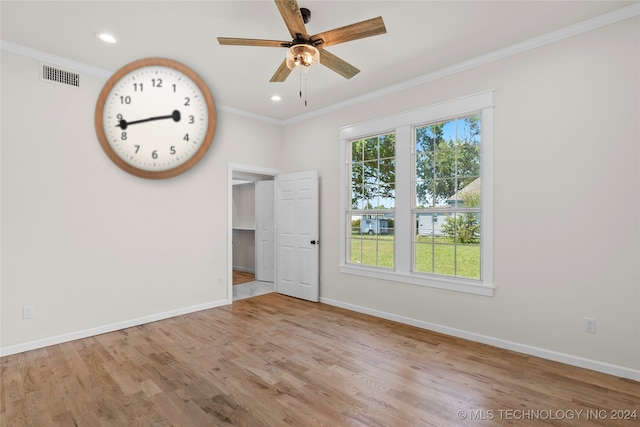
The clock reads 2:43
